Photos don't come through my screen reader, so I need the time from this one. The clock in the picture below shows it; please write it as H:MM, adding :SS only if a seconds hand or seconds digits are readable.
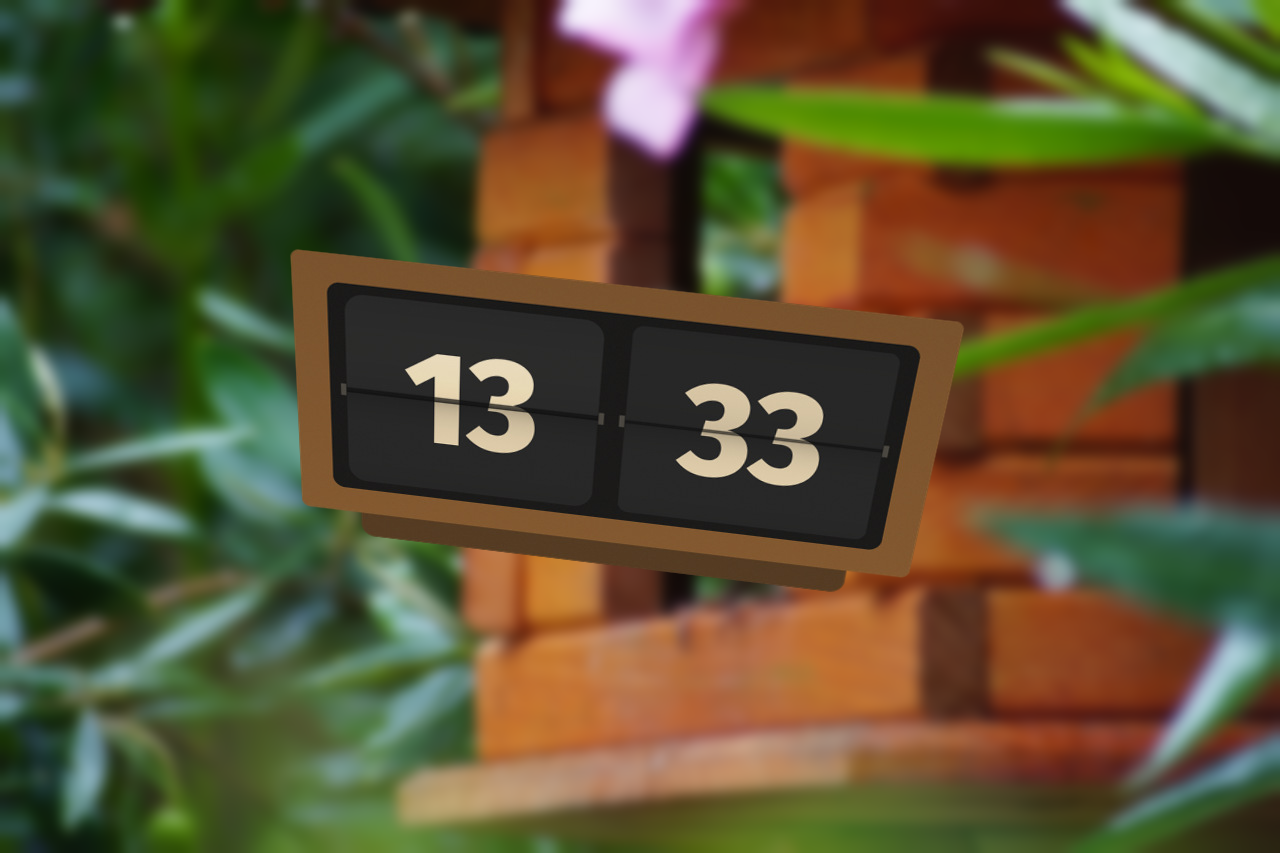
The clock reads 13:33
